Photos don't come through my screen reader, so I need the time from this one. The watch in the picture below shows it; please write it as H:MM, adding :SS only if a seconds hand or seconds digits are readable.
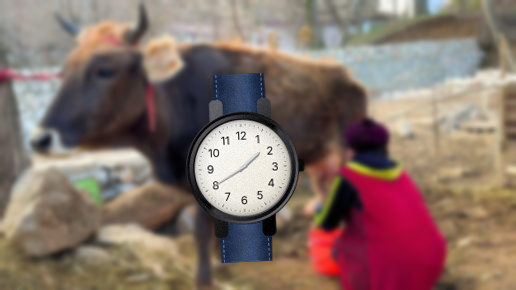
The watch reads 1:40
